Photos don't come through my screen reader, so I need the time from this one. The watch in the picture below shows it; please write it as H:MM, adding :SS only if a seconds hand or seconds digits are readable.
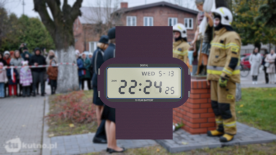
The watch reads 22:24:25
